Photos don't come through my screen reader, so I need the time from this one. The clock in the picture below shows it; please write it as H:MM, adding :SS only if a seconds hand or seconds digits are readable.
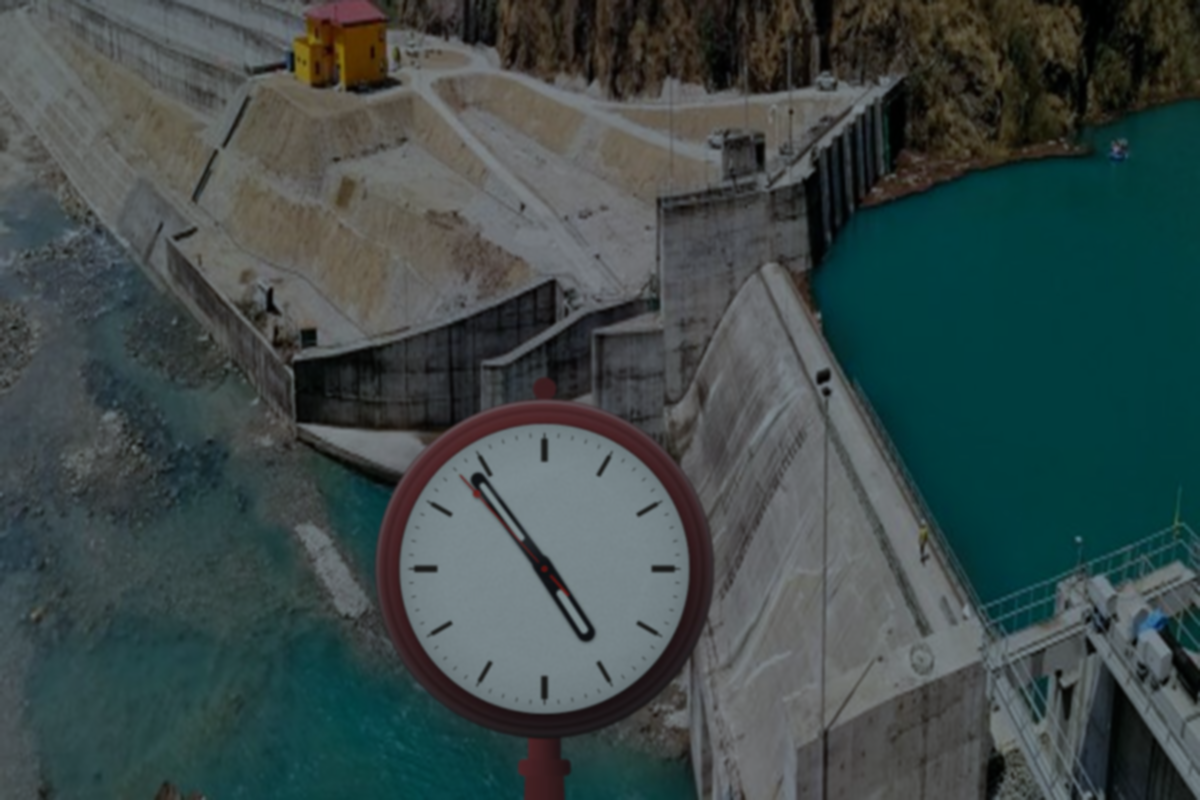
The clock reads 4:53:53
